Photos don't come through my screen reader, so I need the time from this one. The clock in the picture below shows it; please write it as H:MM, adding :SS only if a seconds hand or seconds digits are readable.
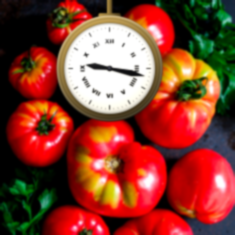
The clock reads 9:17
